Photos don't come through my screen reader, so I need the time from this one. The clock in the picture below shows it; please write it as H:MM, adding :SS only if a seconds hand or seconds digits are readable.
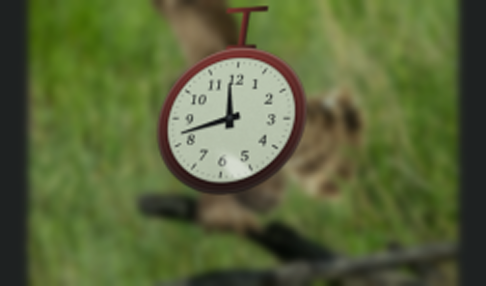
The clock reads 11:42
